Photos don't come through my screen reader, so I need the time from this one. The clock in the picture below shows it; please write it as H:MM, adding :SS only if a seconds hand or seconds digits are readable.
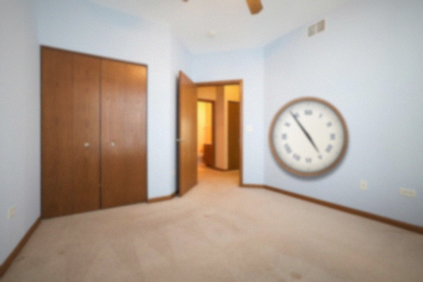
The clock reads 4:54
